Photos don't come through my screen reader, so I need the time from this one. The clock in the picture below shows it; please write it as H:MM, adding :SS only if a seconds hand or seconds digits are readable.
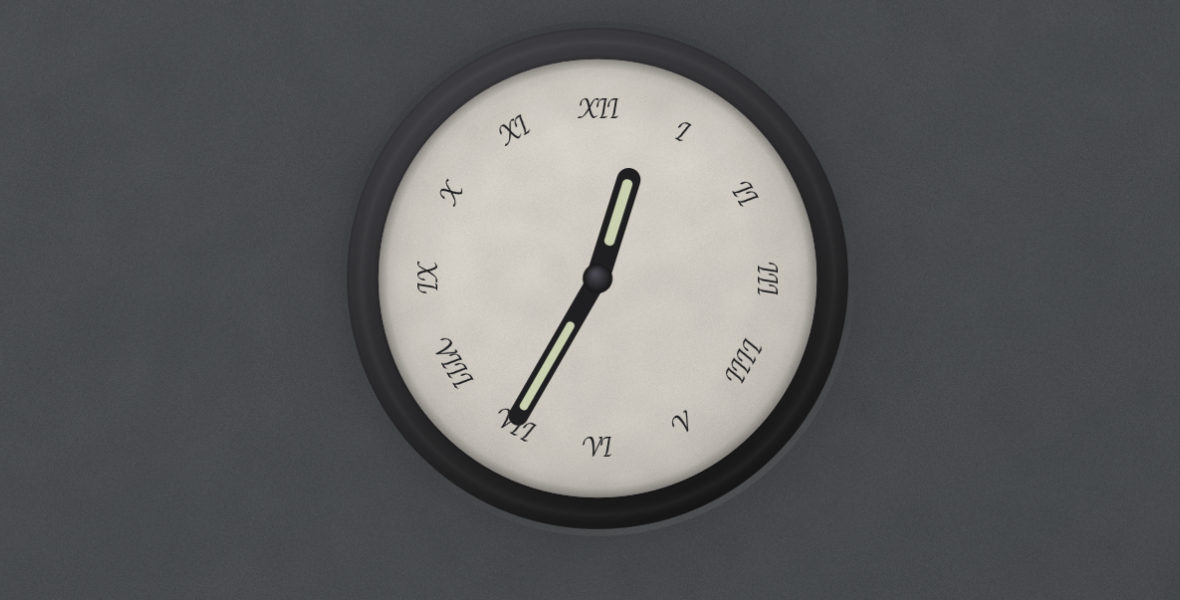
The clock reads 12:35
